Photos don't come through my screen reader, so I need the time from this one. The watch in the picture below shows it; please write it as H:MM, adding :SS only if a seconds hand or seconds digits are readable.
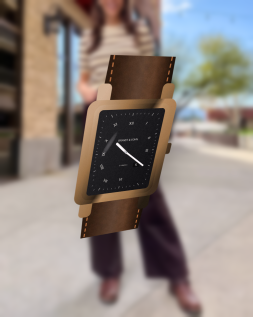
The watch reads 10:21
